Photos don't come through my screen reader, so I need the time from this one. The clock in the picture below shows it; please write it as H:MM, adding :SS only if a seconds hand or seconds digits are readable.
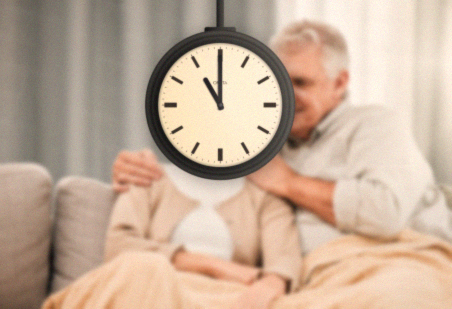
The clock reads 11:00
